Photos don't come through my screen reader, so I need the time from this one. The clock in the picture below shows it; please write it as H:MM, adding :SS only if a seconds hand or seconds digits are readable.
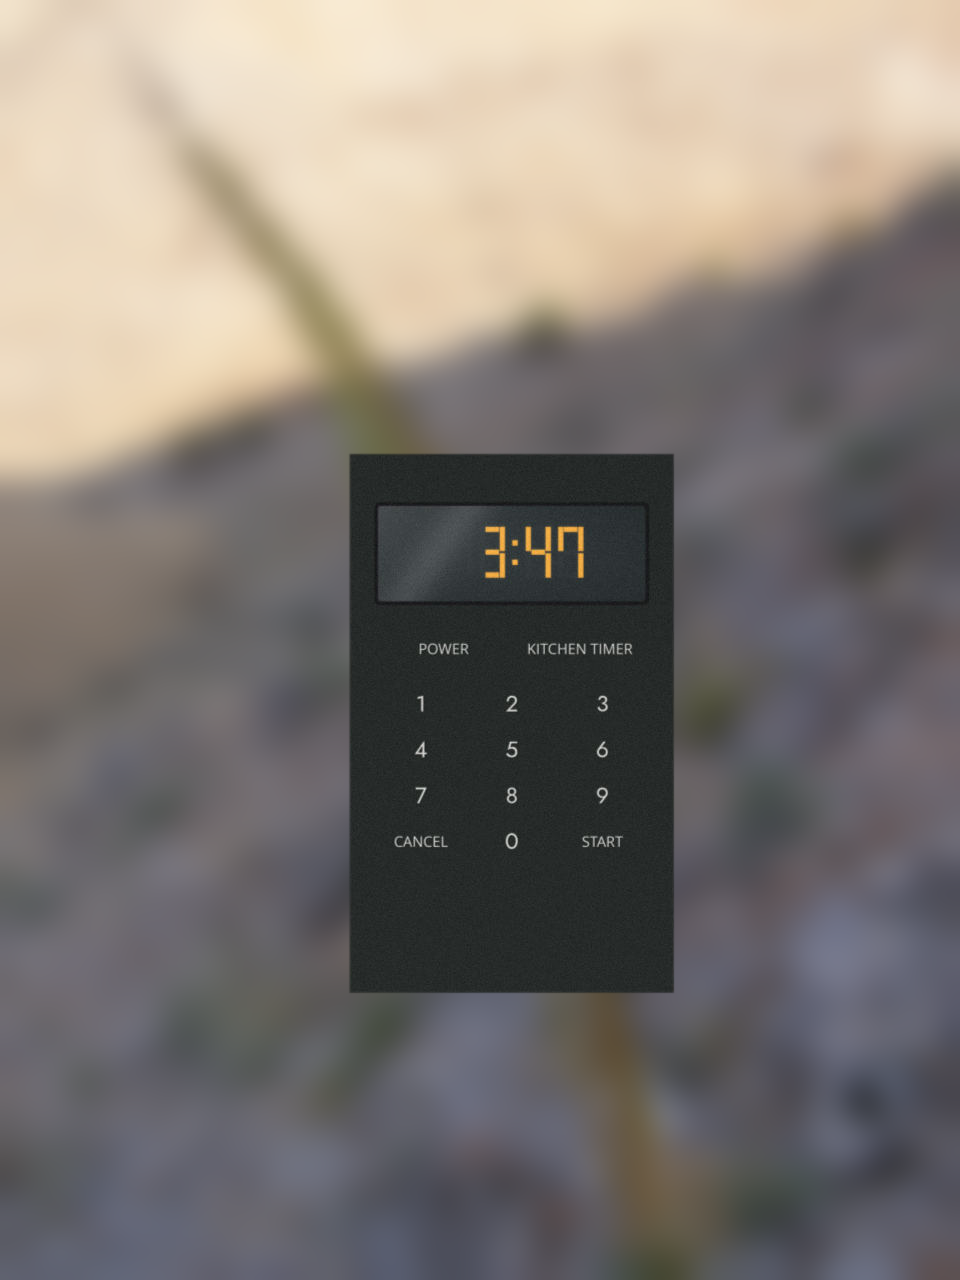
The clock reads 3:47
